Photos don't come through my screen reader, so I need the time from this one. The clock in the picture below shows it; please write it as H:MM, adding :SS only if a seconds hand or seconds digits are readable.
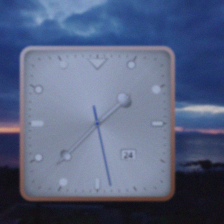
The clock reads 1:37:28
